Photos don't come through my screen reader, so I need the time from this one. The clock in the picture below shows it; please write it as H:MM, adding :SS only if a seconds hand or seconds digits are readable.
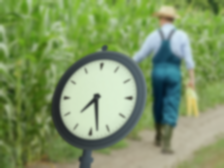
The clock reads 7:28
